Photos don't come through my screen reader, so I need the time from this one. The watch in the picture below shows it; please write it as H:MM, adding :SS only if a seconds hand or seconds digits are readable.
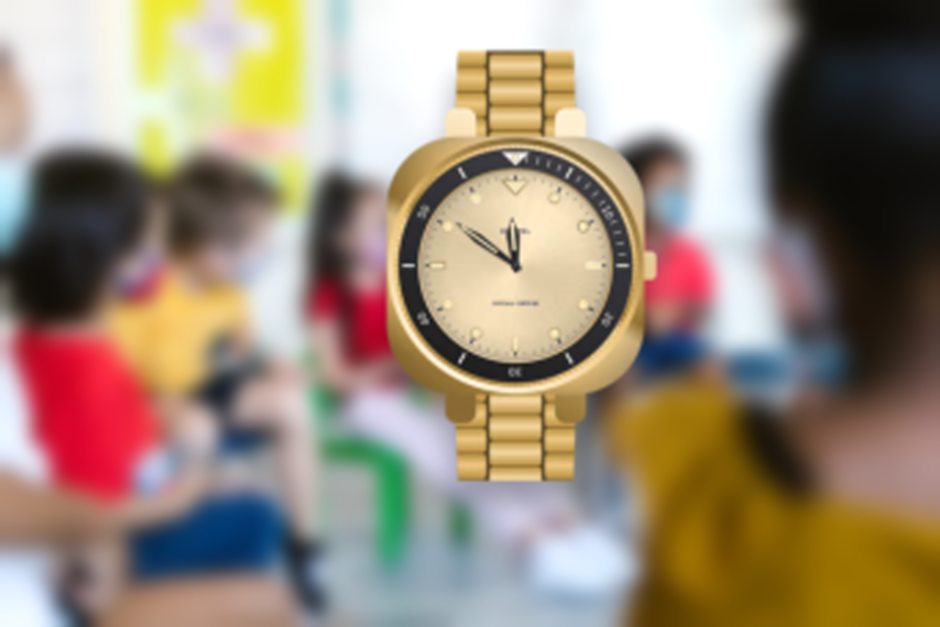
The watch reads 11:51
